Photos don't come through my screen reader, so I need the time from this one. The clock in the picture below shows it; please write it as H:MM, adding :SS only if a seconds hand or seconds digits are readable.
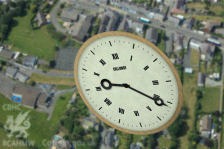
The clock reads 9:21
